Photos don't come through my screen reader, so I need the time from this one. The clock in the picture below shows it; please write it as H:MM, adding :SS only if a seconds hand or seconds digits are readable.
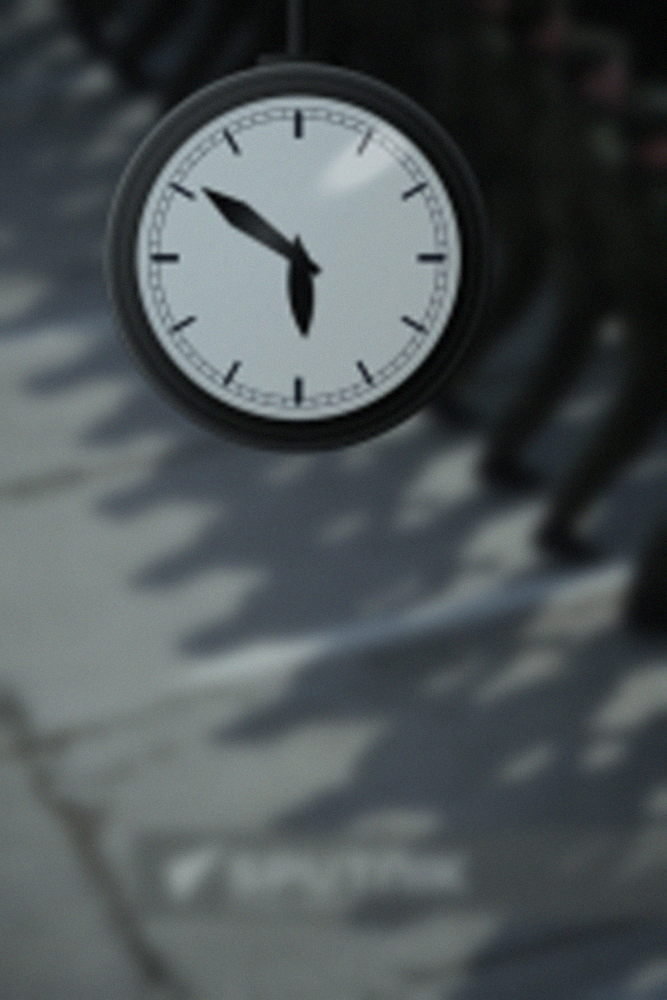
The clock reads 5:51
